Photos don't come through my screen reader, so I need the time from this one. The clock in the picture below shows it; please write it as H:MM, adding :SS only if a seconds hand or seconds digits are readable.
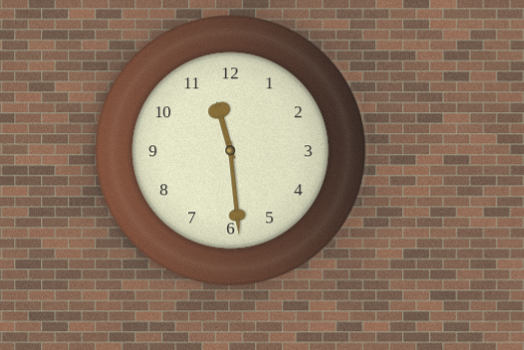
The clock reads 11:29
